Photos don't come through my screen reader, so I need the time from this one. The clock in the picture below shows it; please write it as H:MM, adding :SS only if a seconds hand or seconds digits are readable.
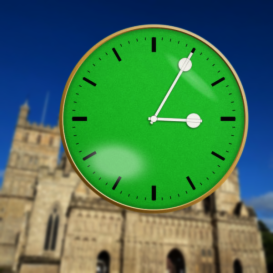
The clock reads 3:05
